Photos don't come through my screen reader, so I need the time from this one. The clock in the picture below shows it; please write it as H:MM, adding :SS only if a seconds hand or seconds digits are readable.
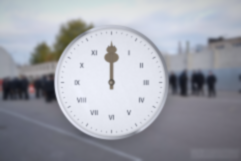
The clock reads 12:00
